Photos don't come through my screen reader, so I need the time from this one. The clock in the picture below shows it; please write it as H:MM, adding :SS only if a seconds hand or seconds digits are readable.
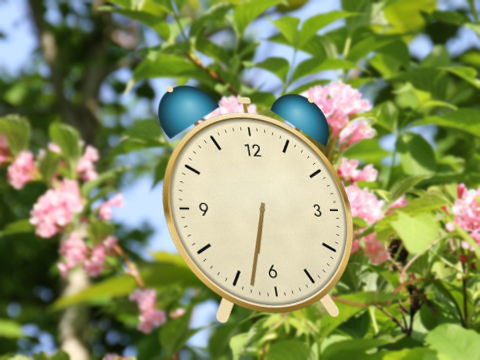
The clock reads 6:33
